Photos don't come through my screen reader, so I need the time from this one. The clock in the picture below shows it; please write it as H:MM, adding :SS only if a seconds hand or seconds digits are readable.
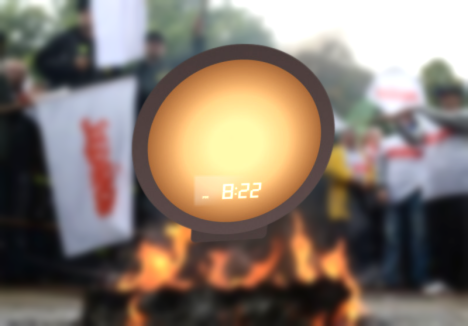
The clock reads 8:22
